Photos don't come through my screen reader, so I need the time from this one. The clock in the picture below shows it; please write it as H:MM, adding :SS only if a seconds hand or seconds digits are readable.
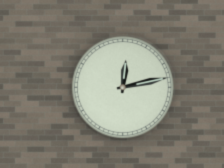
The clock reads 12:13
